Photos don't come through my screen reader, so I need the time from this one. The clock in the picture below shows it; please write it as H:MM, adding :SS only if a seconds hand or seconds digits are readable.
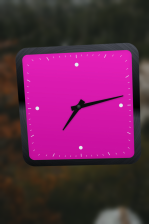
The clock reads 7:13
